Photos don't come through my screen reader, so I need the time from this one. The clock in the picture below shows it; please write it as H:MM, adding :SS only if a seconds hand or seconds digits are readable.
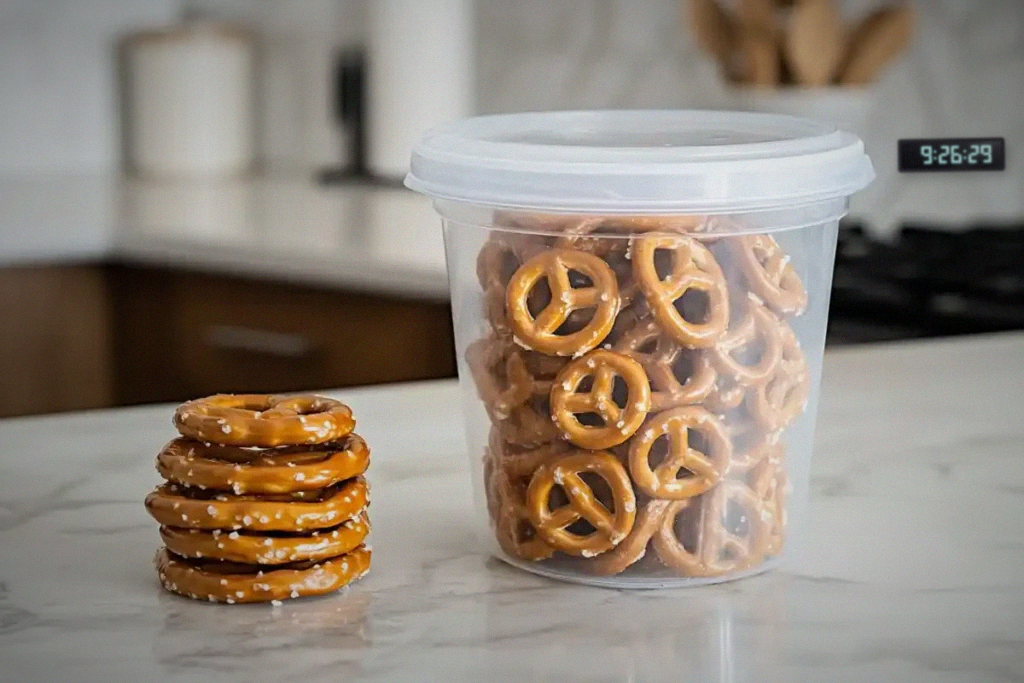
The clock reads 9:26:29
